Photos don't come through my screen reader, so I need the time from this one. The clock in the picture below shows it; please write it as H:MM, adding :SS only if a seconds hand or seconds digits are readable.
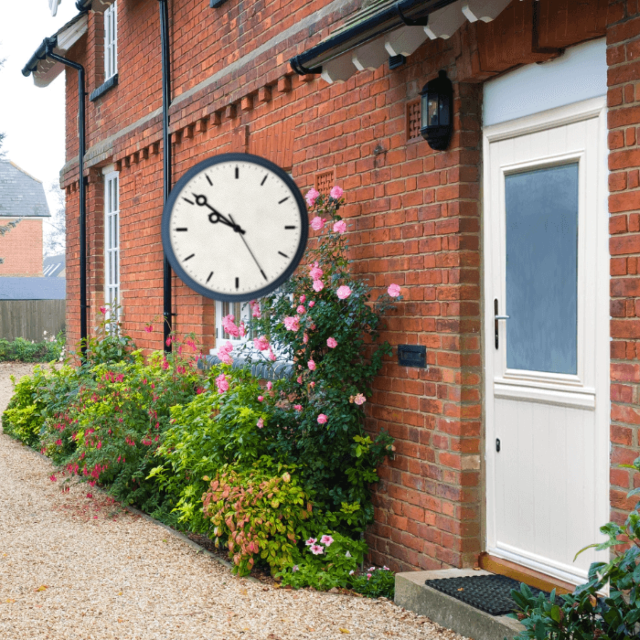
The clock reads 9:51:25
